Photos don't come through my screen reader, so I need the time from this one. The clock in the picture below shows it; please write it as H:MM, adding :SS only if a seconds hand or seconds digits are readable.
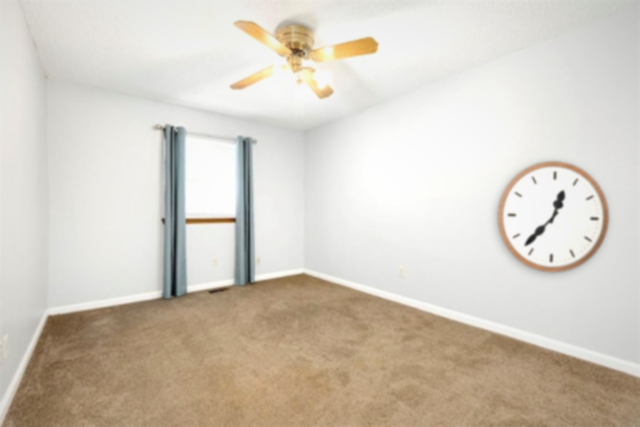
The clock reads 12:37
